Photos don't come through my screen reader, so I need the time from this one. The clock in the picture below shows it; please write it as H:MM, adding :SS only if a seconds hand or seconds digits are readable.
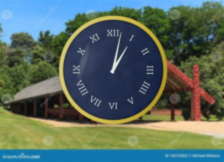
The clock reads 1:02
